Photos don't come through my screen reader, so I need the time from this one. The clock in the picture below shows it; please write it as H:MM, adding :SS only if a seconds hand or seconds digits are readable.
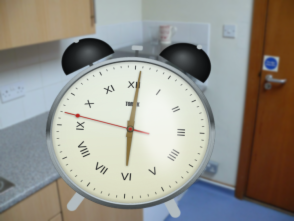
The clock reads 6:00:47
